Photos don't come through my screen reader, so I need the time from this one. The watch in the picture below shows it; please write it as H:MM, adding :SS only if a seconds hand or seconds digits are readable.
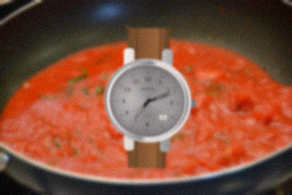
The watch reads 7:11
